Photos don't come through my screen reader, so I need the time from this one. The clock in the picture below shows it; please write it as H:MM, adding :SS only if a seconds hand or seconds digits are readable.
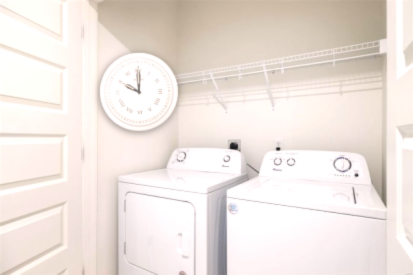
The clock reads 10:00
